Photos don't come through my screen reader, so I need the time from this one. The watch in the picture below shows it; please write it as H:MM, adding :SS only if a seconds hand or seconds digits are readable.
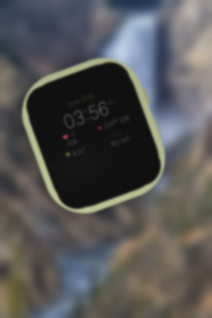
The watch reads 3:56
